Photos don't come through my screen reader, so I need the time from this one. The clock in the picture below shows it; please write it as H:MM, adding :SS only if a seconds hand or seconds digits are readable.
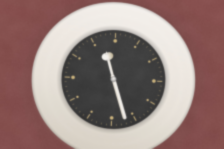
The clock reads 11:27
